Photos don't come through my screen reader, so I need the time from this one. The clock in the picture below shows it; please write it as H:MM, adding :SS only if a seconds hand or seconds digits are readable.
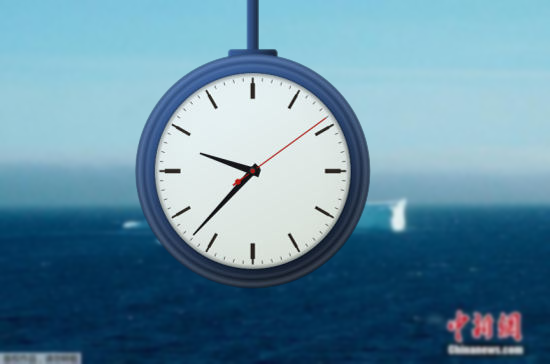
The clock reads 9:37:09
